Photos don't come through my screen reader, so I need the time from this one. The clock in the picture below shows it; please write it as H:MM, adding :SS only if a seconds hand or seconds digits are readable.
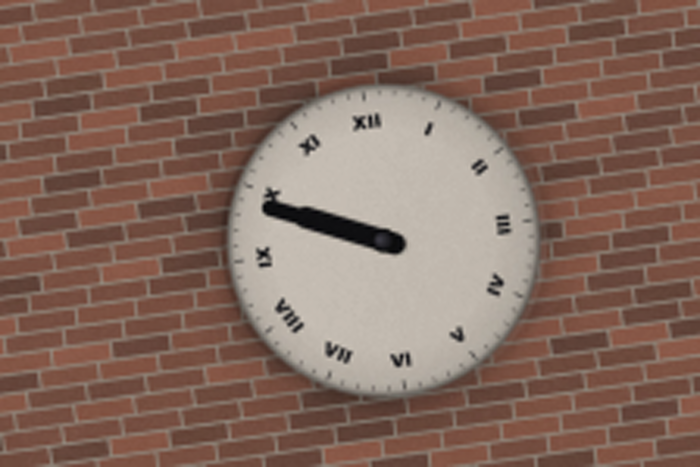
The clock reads 9:49
